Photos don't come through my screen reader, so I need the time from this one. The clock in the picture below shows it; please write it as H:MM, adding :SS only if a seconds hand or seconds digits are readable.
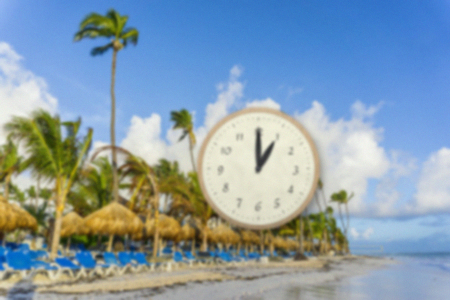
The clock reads 1:00
